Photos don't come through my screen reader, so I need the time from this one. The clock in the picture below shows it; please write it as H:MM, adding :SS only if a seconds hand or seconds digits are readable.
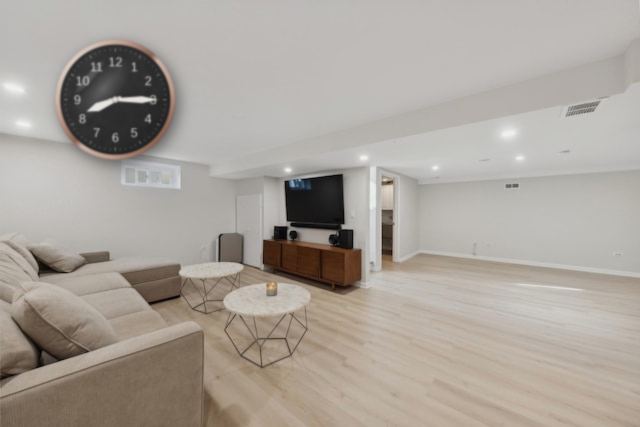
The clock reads 8:15
